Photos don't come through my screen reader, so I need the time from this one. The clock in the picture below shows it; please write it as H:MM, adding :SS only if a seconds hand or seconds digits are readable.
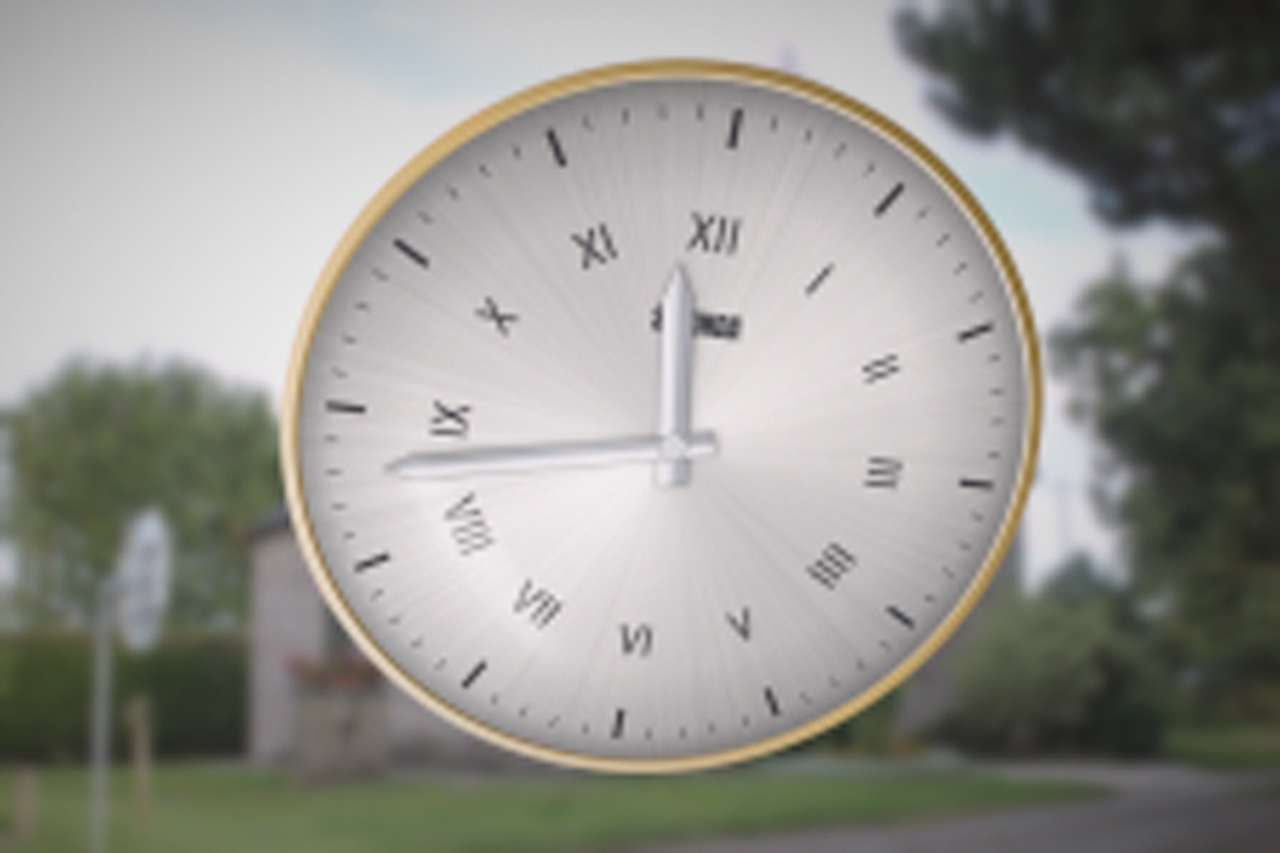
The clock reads 11:43
